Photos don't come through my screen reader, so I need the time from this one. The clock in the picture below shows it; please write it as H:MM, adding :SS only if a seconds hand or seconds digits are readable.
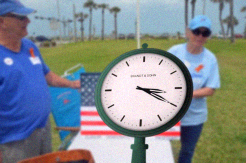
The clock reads 3:20
